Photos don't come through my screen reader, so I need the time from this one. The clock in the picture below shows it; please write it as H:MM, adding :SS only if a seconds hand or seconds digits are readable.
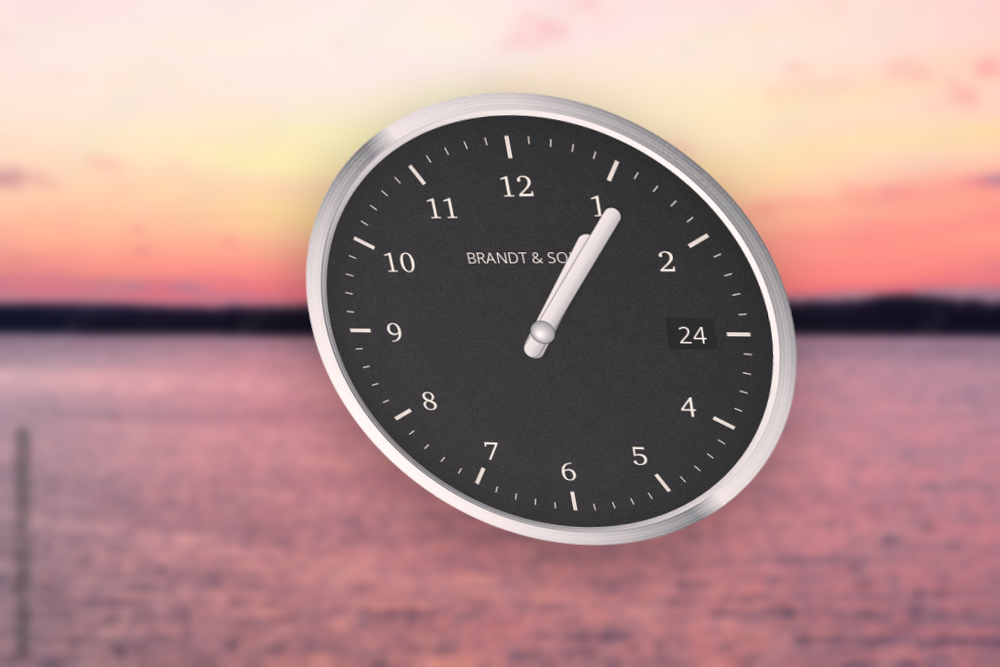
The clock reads 1:06
